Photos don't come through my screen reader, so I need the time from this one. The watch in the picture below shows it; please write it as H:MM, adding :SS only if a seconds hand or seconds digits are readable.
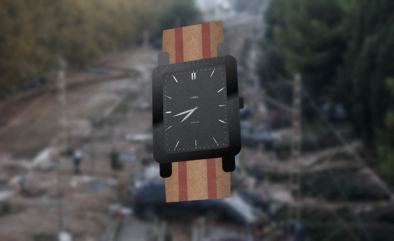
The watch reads 7:43
